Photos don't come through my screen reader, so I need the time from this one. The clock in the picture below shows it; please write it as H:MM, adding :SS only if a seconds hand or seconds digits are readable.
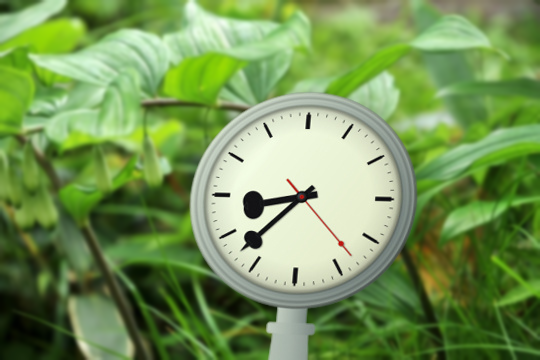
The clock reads 8:37:23
